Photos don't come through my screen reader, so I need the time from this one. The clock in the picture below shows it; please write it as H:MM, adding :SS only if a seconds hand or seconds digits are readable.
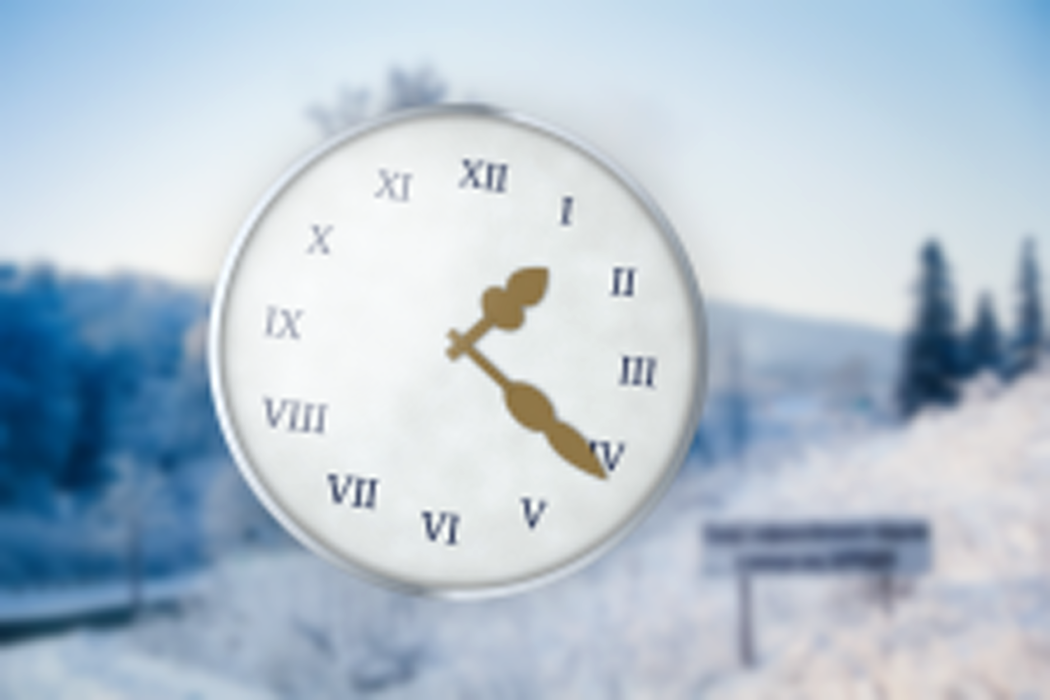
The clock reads 1:21
